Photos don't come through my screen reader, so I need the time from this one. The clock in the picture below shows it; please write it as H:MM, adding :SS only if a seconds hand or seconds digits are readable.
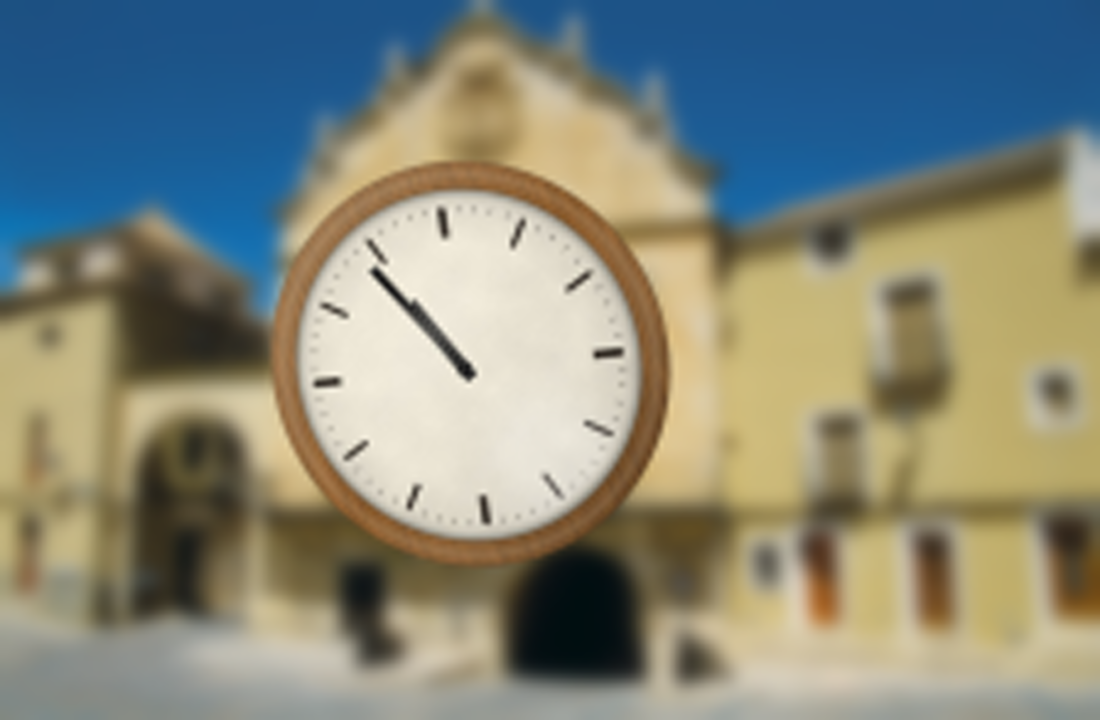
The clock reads 10:54
